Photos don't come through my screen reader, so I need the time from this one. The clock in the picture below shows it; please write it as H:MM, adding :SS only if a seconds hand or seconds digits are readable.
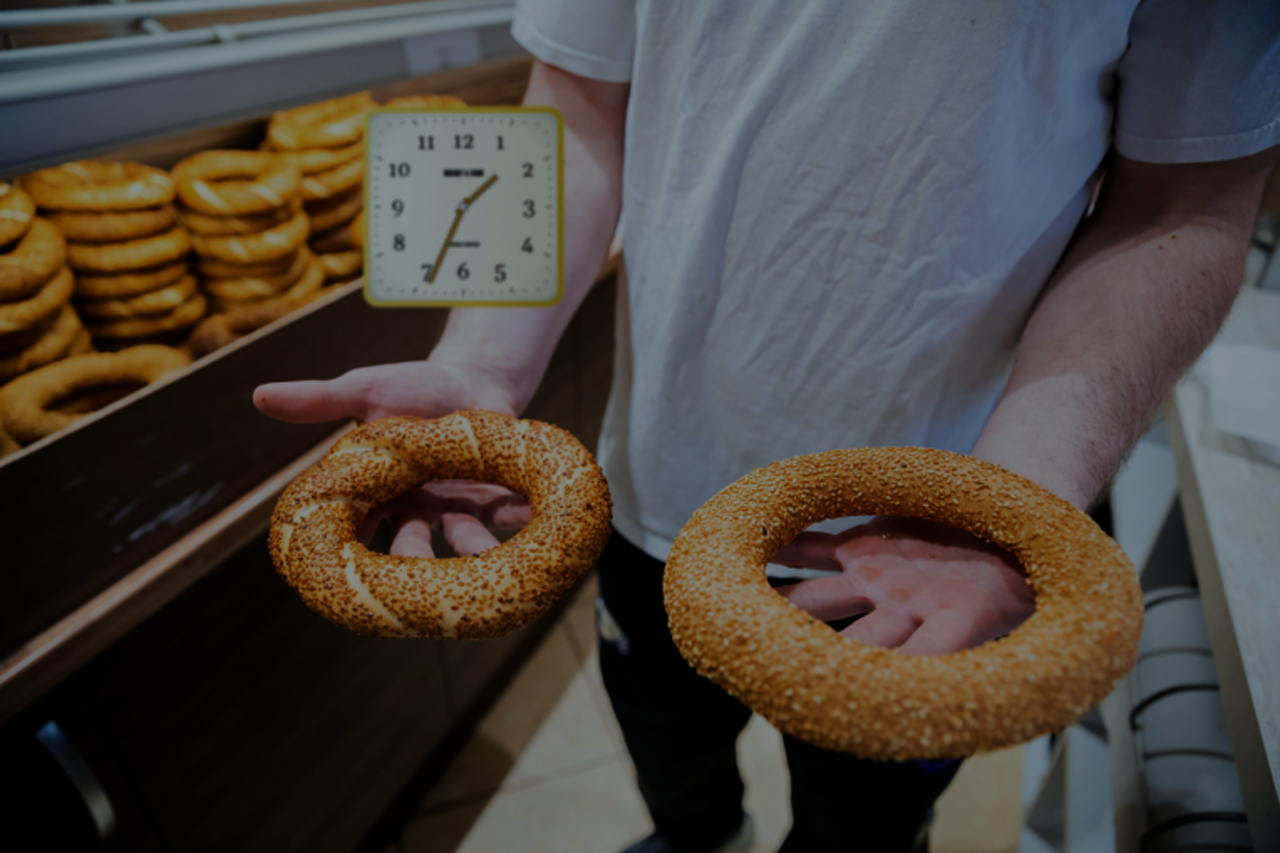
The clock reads 1:34
